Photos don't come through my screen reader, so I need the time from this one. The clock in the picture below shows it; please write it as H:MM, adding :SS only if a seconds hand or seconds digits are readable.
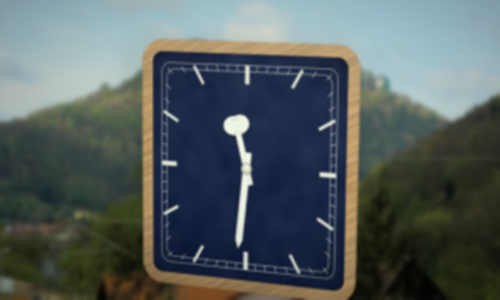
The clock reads 11:31
